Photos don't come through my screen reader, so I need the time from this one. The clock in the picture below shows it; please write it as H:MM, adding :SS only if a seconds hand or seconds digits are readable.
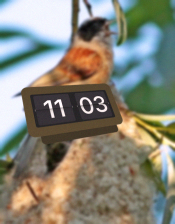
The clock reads 11:03
